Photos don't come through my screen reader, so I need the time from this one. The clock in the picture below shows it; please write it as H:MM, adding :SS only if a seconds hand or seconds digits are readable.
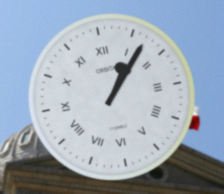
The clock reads 1:07
